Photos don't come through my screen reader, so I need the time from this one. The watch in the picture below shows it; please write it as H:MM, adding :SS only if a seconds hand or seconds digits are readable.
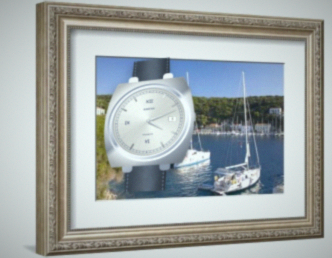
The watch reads 4:12
